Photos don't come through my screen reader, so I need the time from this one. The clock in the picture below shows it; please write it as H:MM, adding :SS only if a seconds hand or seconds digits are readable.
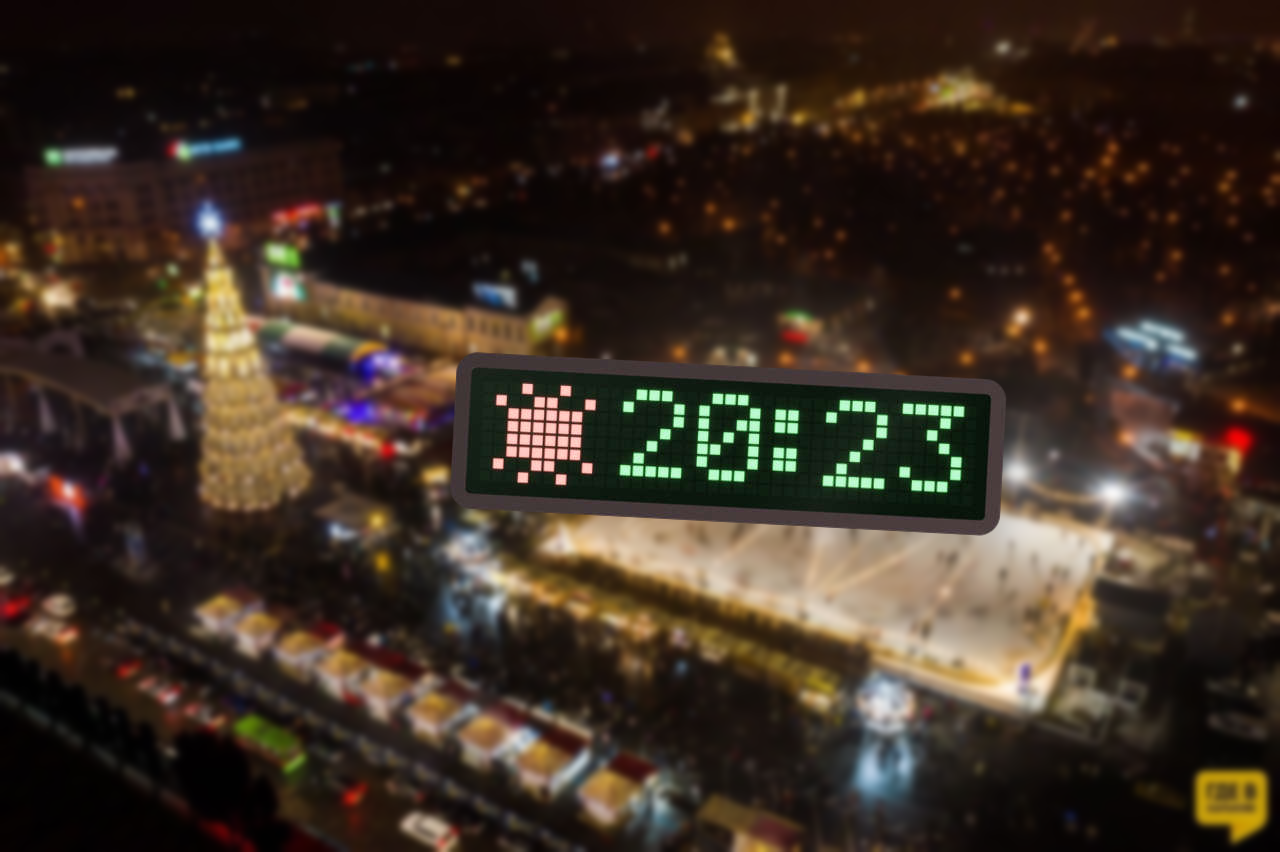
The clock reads 20:23
